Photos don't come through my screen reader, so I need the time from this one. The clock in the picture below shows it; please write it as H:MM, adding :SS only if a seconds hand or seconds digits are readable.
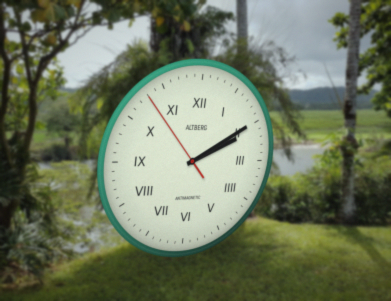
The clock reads 2:09:53
